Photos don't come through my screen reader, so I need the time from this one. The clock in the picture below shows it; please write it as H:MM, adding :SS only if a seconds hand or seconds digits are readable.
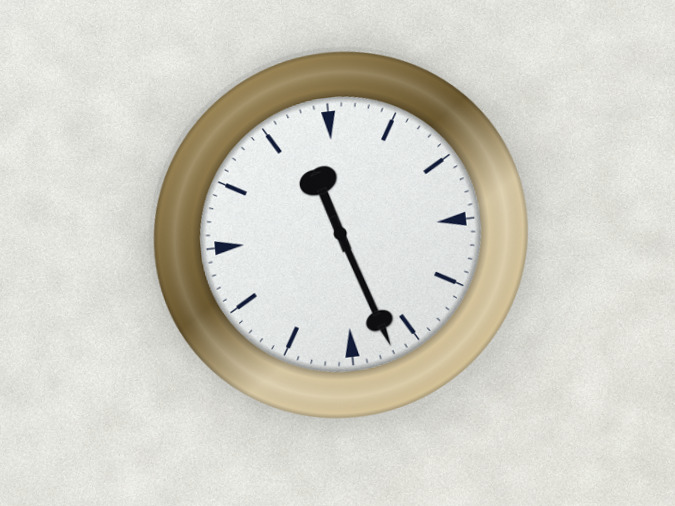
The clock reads 11:27
